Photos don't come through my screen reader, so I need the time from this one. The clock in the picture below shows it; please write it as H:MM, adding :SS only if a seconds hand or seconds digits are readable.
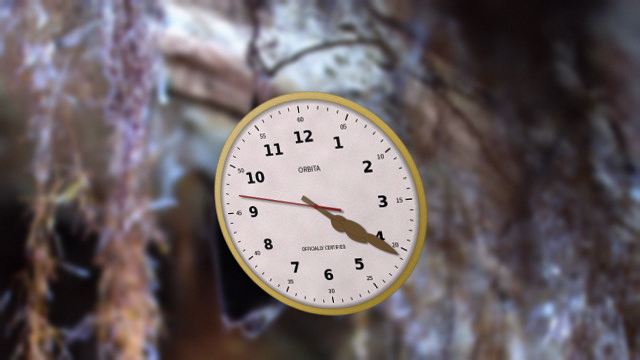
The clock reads 4:20:47
